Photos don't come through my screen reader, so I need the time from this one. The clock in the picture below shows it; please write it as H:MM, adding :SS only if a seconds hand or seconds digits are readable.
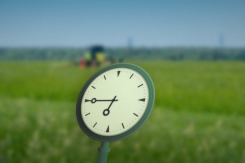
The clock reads 6:45
